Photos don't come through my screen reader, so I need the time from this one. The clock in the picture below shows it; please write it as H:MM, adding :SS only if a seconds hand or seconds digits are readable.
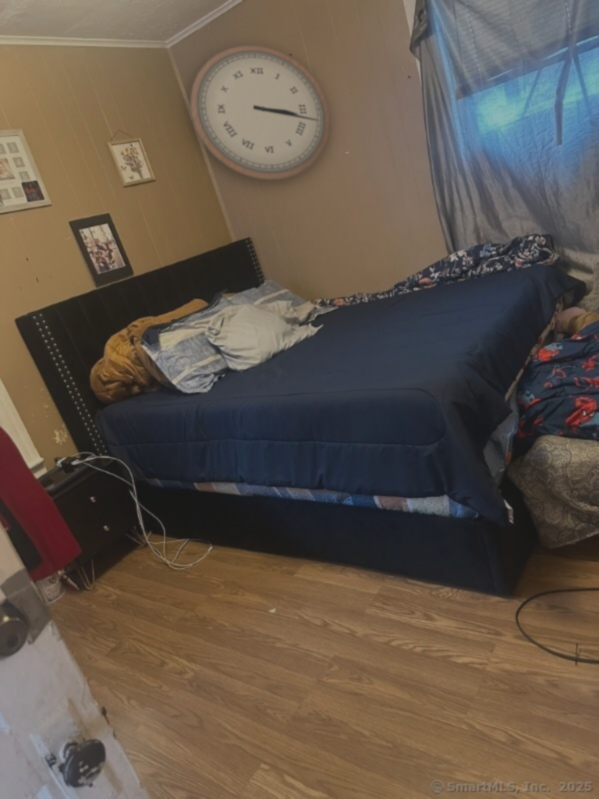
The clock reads 3:17
